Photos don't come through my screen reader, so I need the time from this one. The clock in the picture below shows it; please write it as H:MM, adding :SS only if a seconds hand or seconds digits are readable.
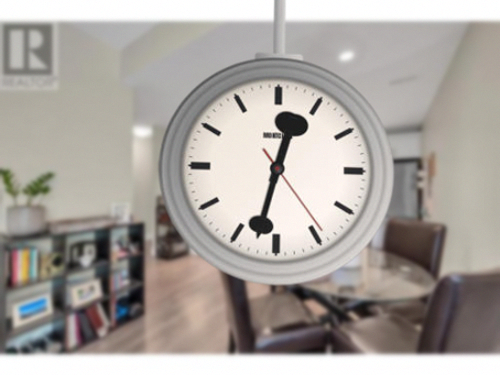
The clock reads 12:32:24
